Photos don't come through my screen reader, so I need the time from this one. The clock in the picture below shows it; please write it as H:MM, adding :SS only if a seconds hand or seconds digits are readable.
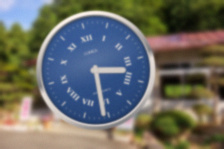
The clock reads 3:31
